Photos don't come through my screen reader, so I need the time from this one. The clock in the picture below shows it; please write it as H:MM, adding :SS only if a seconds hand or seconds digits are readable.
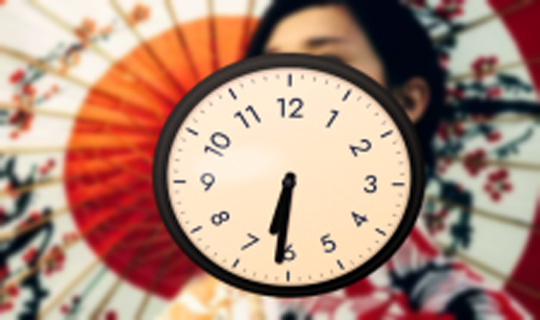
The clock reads 6:31
